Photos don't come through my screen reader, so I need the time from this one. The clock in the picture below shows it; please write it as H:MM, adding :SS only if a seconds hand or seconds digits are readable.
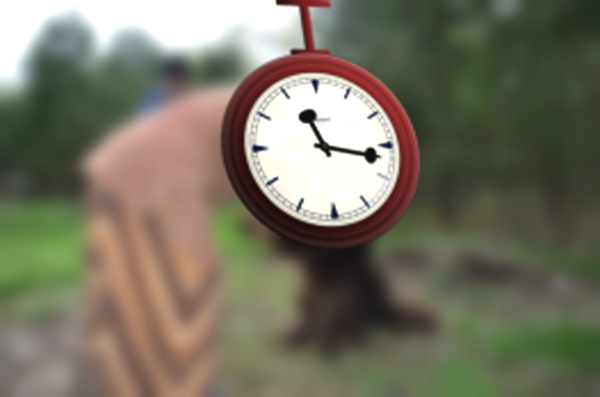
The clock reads 11:17
